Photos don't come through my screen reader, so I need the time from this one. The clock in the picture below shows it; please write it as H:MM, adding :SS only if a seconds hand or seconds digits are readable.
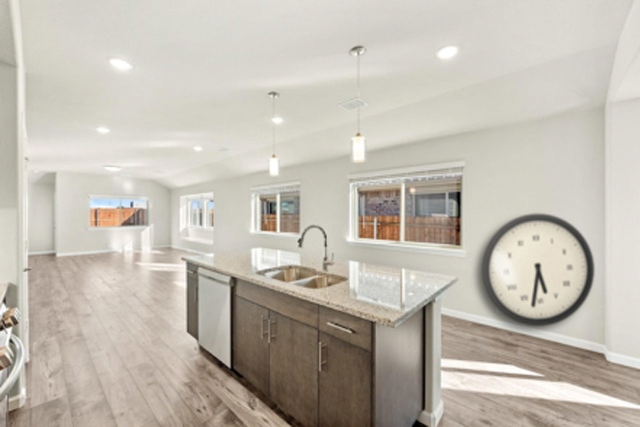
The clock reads 5:32
